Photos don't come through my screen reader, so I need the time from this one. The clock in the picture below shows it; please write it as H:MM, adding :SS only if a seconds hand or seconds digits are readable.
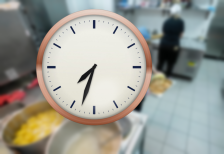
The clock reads 7:33
